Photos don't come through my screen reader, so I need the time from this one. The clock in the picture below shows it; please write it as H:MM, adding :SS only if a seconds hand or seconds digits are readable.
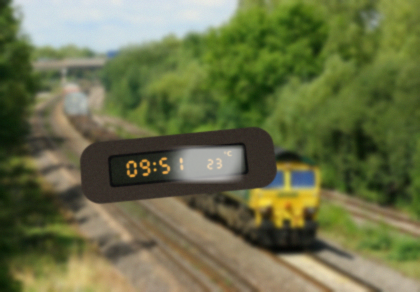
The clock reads 9:51
